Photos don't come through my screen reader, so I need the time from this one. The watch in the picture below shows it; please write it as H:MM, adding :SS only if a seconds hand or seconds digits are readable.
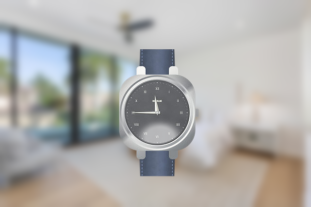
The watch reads 11:45
